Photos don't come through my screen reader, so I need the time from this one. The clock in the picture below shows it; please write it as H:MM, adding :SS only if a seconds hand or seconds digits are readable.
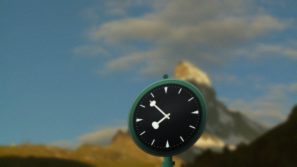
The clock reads 7:53
